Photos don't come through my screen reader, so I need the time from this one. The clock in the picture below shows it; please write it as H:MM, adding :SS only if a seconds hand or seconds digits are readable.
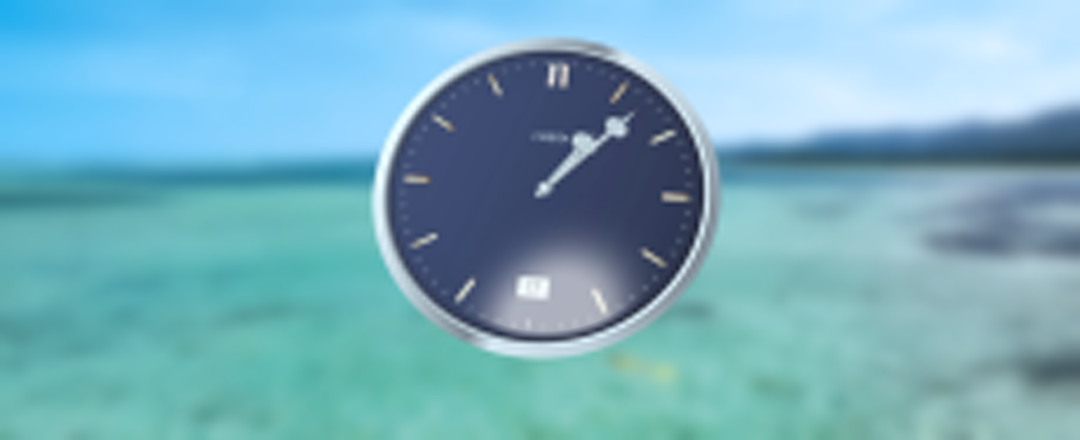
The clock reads 1:07
